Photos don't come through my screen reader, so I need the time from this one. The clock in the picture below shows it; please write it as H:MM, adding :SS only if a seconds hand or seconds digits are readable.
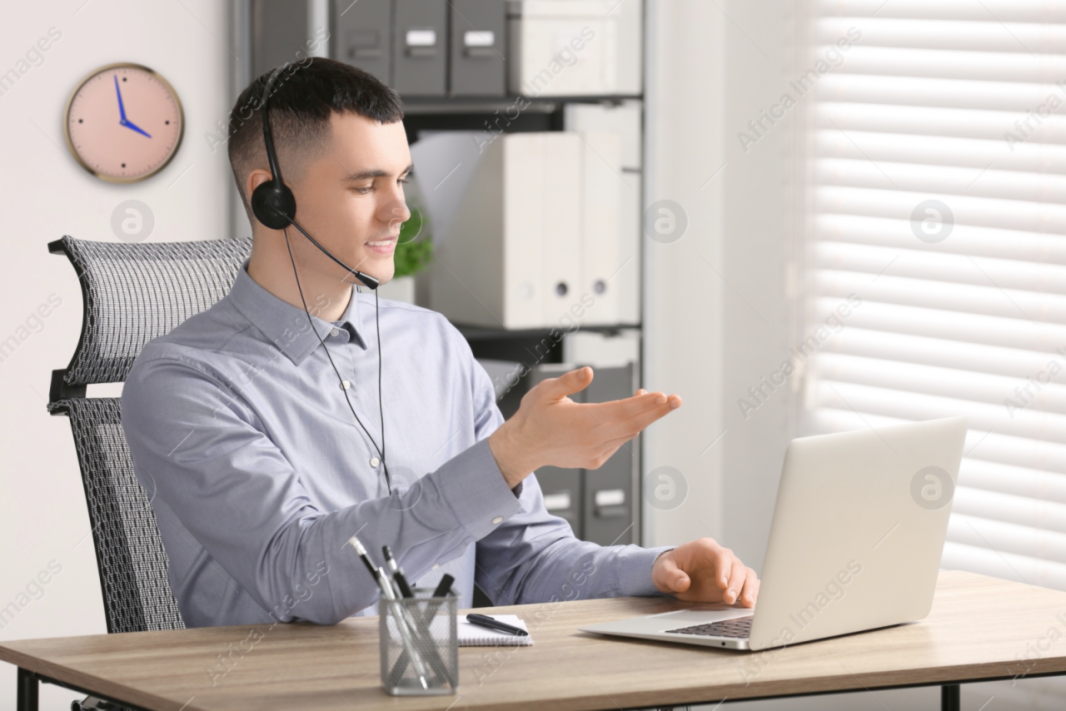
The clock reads 3:58
